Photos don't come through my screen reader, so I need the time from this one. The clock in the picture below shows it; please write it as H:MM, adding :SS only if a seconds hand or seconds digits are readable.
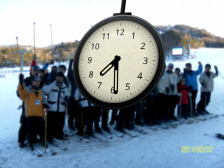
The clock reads 7:29
